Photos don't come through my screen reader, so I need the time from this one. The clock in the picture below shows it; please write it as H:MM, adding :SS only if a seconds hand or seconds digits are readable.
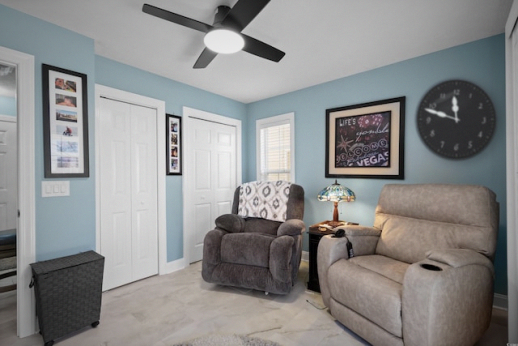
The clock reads 11:48
